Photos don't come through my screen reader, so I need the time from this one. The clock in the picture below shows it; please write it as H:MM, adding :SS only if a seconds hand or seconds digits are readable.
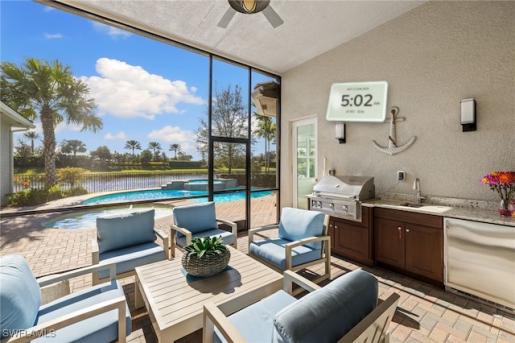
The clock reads 5:02
